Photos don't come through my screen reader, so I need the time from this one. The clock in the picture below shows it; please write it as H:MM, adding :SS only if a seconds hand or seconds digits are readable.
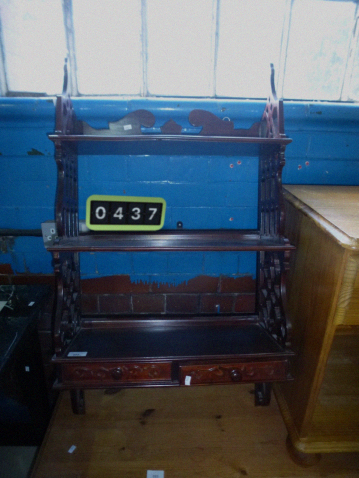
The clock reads 4:37
